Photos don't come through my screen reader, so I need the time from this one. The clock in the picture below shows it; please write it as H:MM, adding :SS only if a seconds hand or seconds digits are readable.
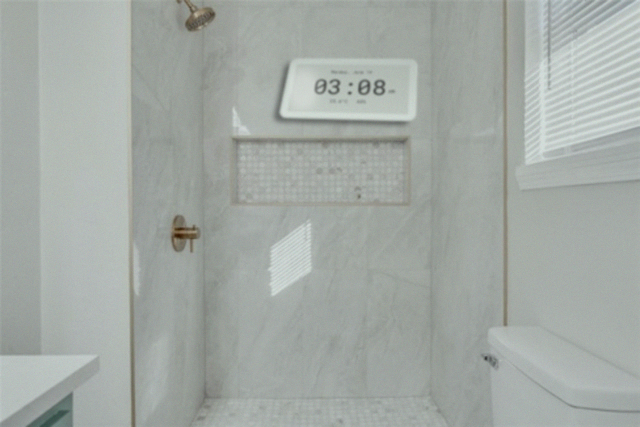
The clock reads 3:08
